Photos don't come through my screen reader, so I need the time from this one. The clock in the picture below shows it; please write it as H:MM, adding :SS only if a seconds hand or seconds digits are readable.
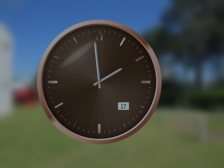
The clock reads 1:59
